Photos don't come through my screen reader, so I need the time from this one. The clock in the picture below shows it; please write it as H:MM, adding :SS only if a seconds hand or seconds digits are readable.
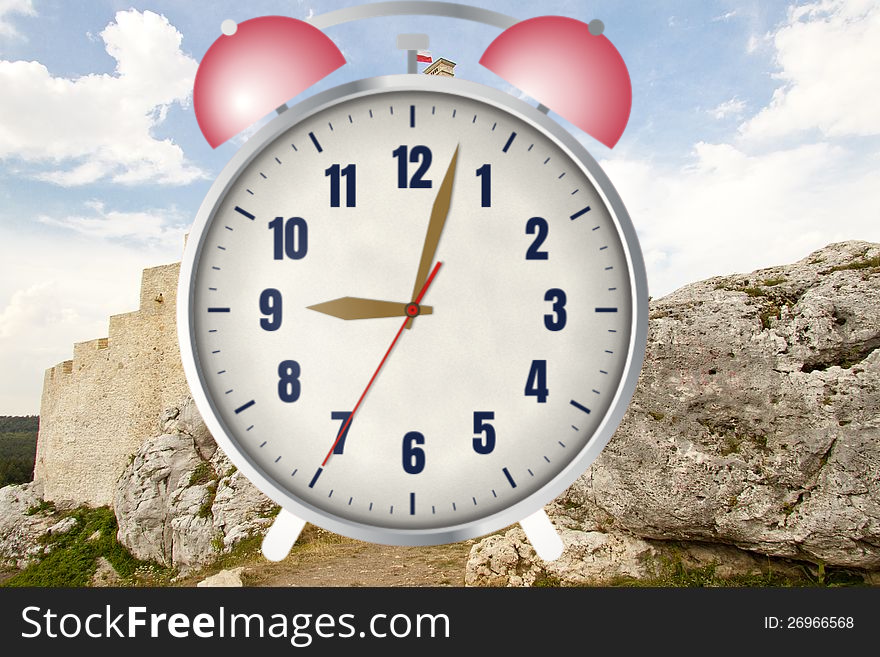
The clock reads 9:02:35
